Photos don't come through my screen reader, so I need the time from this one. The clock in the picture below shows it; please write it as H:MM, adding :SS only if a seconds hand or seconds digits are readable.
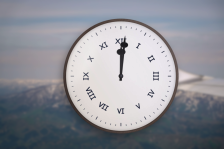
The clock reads 12:01
